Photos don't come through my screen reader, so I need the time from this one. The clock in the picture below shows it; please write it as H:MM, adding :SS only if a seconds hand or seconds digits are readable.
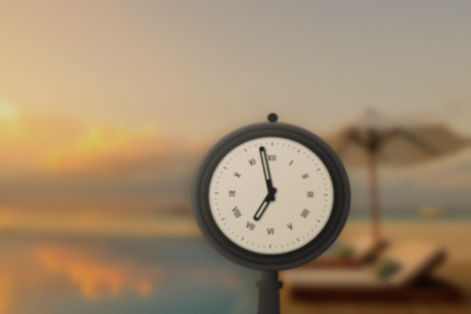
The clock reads 6:58
